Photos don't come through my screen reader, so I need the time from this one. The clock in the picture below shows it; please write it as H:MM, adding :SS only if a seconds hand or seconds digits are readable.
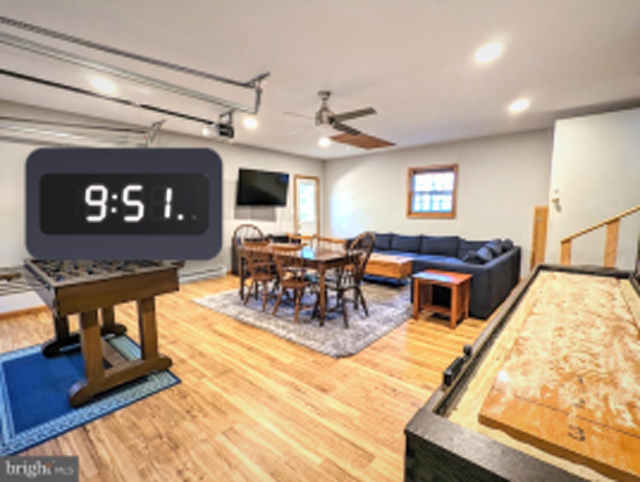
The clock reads 9:51
